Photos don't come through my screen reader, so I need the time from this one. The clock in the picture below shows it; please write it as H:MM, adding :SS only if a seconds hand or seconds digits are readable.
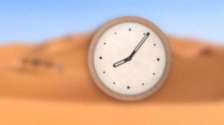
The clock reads 8:06
